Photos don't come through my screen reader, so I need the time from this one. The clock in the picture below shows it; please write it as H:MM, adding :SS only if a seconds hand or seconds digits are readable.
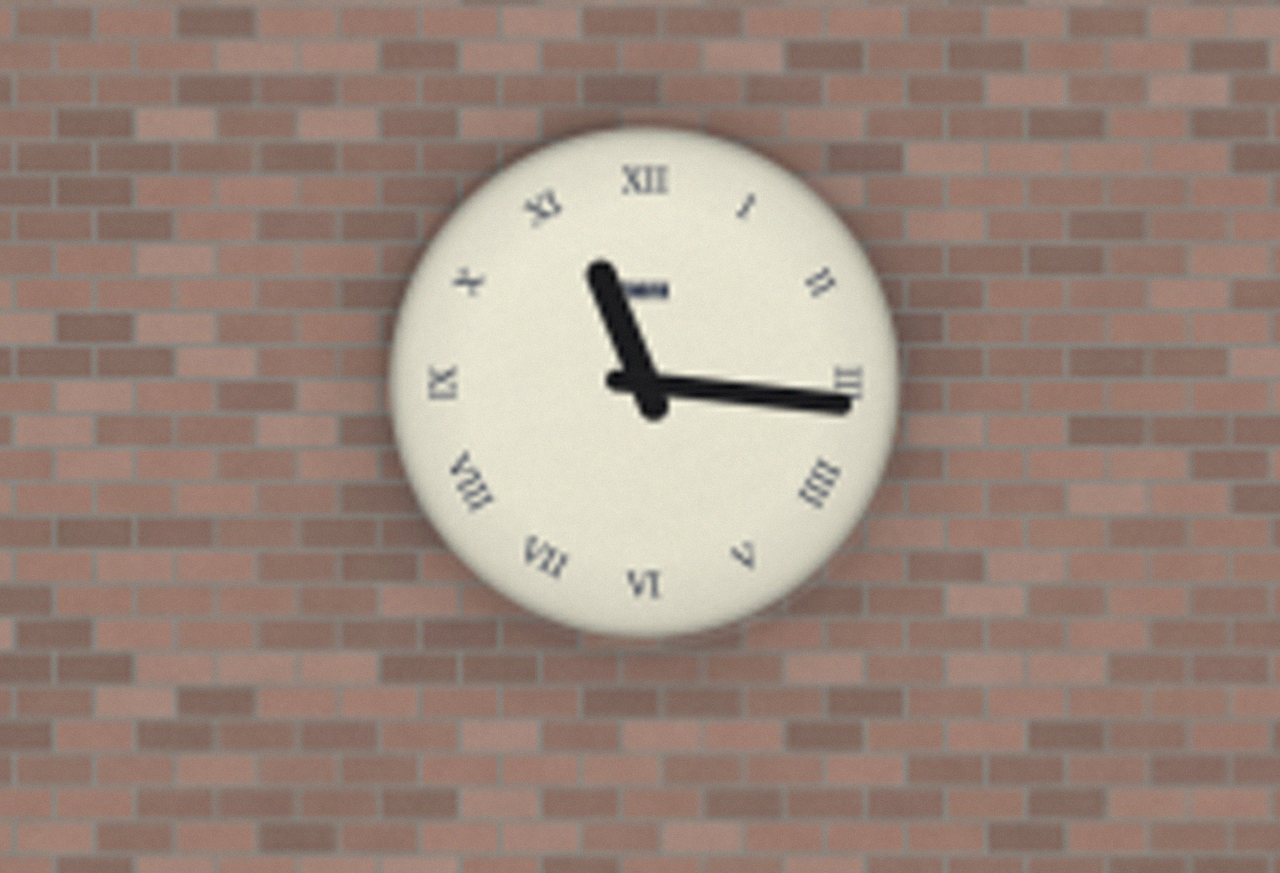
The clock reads 11:16
